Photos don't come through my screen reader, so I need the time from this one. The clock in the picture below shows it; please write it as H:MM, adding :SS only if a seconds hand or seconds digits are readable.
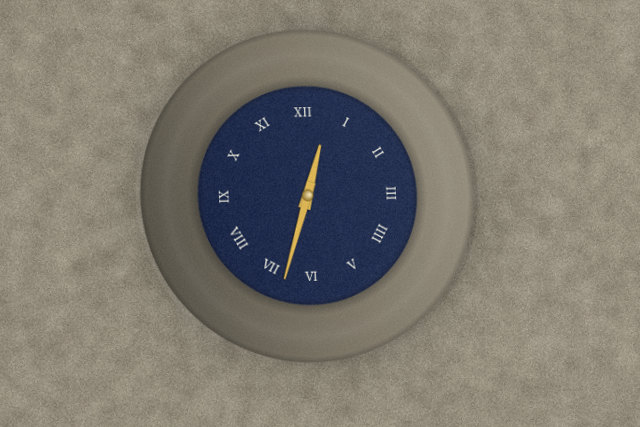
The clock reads 12:33
